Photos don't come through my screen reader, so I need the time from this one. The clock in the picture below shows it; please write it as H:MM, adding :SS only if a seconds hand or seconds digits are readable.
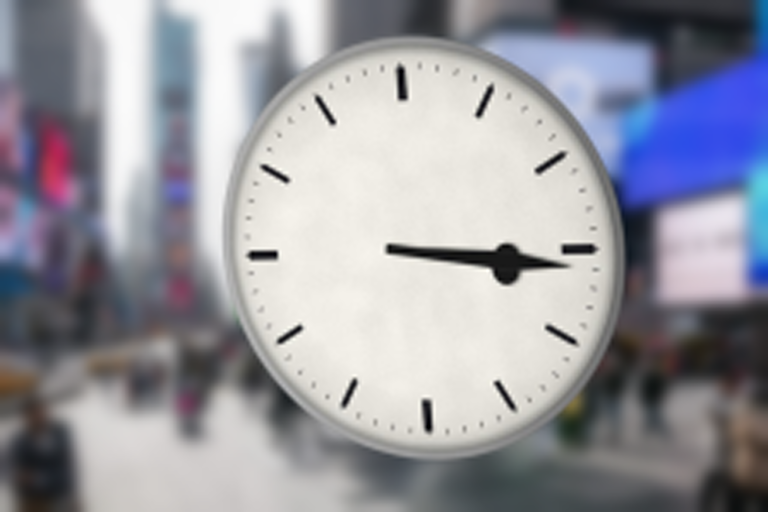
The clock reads 3:16
